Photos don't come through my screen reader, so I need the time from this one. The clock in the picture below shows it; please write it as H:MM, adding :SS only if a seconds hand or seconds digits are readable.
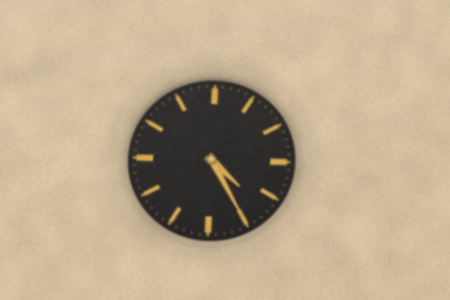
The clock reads 4:25
